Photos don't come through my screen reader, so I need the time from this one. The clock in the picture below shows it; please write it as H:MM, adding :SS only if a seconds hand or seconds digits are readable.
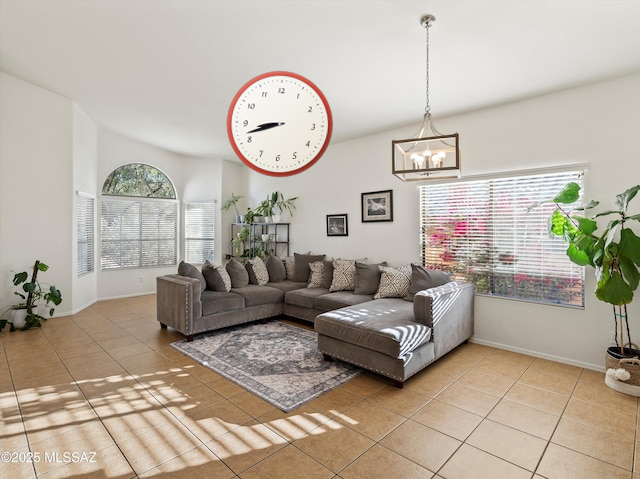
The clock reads 8:42
